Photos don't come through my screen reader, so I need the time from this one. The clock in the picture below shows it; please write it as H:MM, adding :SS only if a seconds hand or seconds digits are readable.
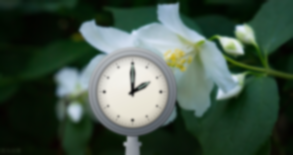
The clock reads 2:00
